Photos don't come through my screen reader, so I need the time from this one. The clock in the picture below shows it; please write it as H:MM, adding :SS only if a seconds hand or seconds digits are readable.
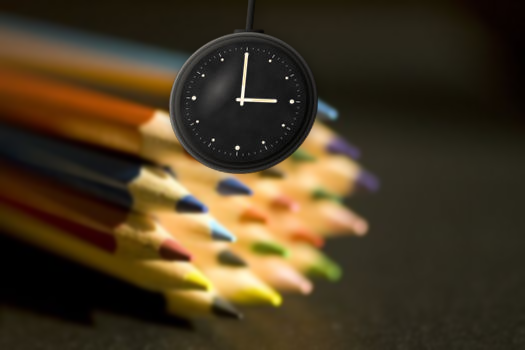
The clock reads 3:00
